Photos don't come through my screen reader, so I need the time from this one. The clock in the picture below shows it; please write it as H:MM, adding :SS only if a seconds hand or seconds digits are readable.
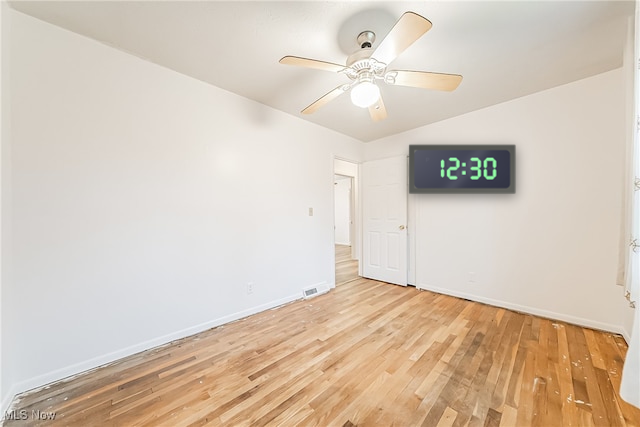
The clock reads 12:30
